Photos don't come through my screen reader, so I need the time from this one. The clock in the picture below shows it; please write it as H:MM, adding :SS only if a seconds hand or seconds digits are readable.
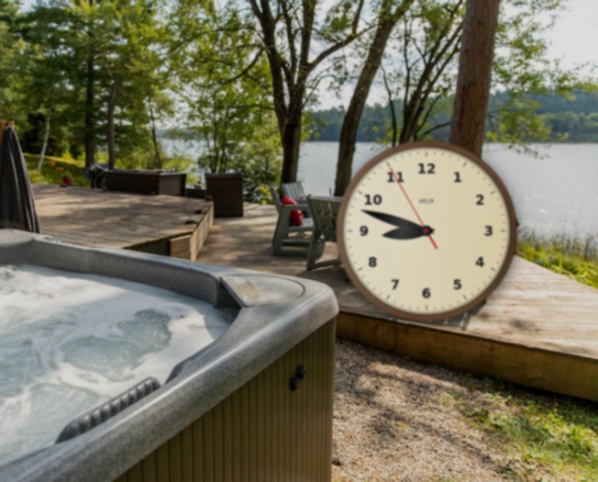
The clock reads 8:47:55
